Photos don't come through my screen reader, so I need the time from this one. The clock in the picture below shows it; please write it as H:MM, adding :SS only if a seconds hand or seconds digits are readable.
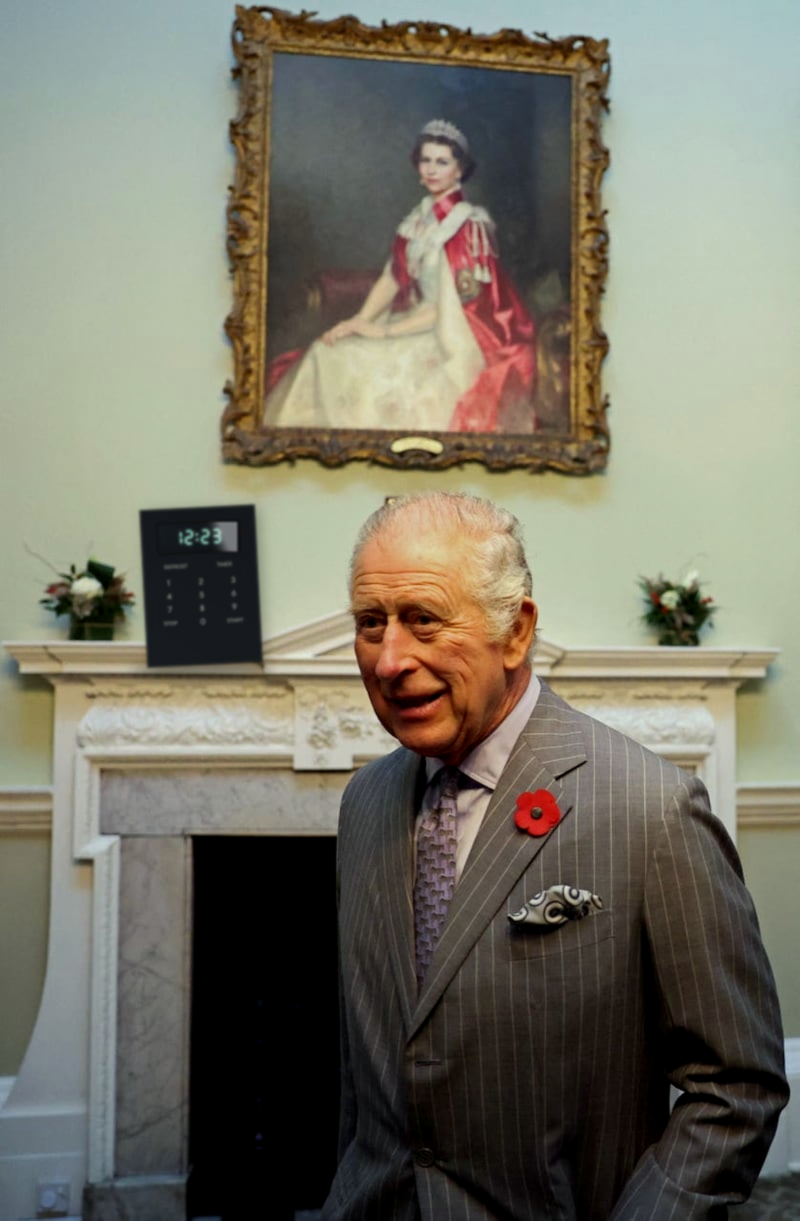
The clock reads 12:23
